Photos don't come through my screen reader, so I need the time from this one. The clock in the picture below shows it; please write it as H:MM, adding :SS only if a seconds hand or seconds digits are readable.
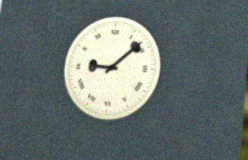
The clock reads 9:08
